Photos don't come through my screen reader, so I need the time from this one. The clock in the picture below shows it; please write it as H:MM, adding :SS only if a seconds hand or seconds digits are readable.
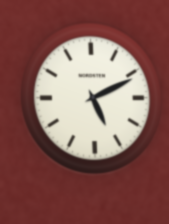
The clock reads 5:11
